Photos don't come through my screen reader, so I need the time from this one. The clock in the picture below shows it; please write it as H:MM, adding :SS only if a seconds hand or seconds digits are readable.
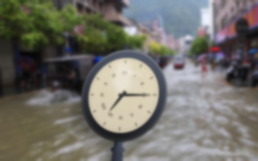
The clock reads 7:15
